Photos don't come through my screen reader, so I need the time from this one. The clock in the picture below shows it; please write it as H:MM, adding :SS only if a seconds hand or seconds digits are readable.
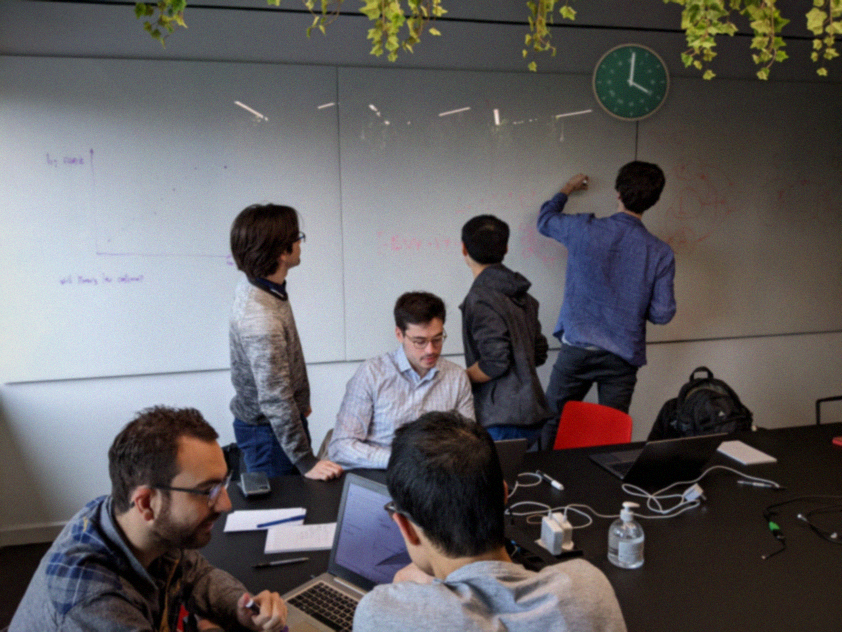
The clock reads 4:01
